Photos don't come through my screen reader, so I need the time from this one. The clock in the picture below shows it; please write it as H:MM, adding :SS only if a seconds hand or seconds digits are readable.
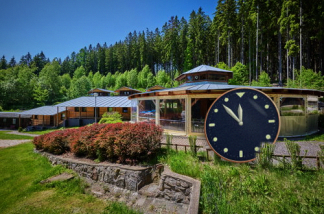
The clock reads 11:53
